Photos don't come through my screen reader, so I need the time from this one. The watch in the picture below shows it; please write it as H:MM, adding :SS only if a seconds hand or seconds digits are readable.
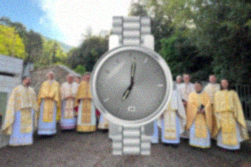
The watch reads 7:01
